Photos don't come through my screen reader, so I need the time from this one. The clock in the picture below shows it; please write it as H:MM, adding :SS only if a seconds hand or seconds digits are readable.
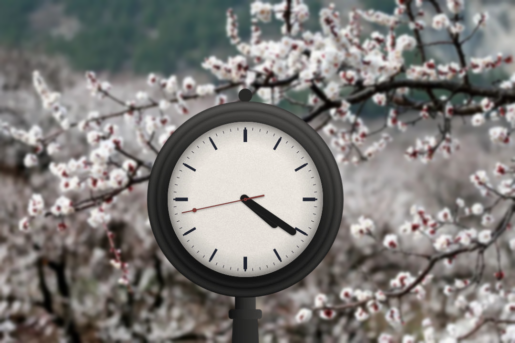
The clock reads 4:20:43
